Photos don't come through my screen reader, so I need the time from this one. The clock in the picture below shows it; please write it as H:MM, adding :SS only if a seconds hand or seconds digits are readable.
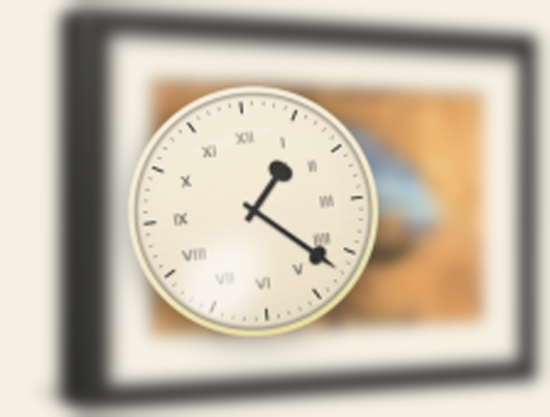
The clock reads 1:22
